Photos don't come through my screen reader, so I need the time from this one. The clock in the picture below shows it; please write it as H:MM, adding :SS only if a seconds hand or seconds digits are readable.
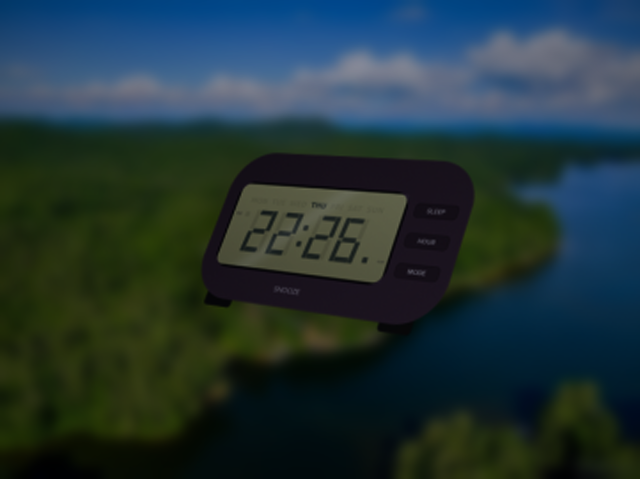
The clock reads 22:26
